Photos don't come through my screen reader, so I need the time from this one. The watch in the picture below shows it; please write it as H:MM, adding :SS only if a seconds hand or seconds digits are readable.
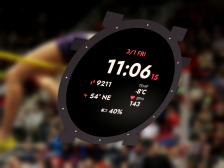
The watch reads 11:06:15
